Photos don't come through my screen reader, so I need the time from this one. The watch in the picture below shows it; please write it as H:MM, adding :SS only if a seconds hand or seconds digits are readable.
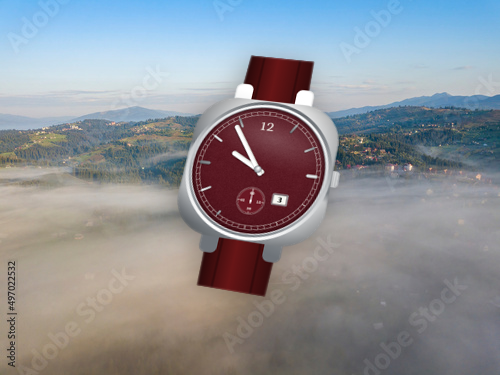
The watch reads 9:54
